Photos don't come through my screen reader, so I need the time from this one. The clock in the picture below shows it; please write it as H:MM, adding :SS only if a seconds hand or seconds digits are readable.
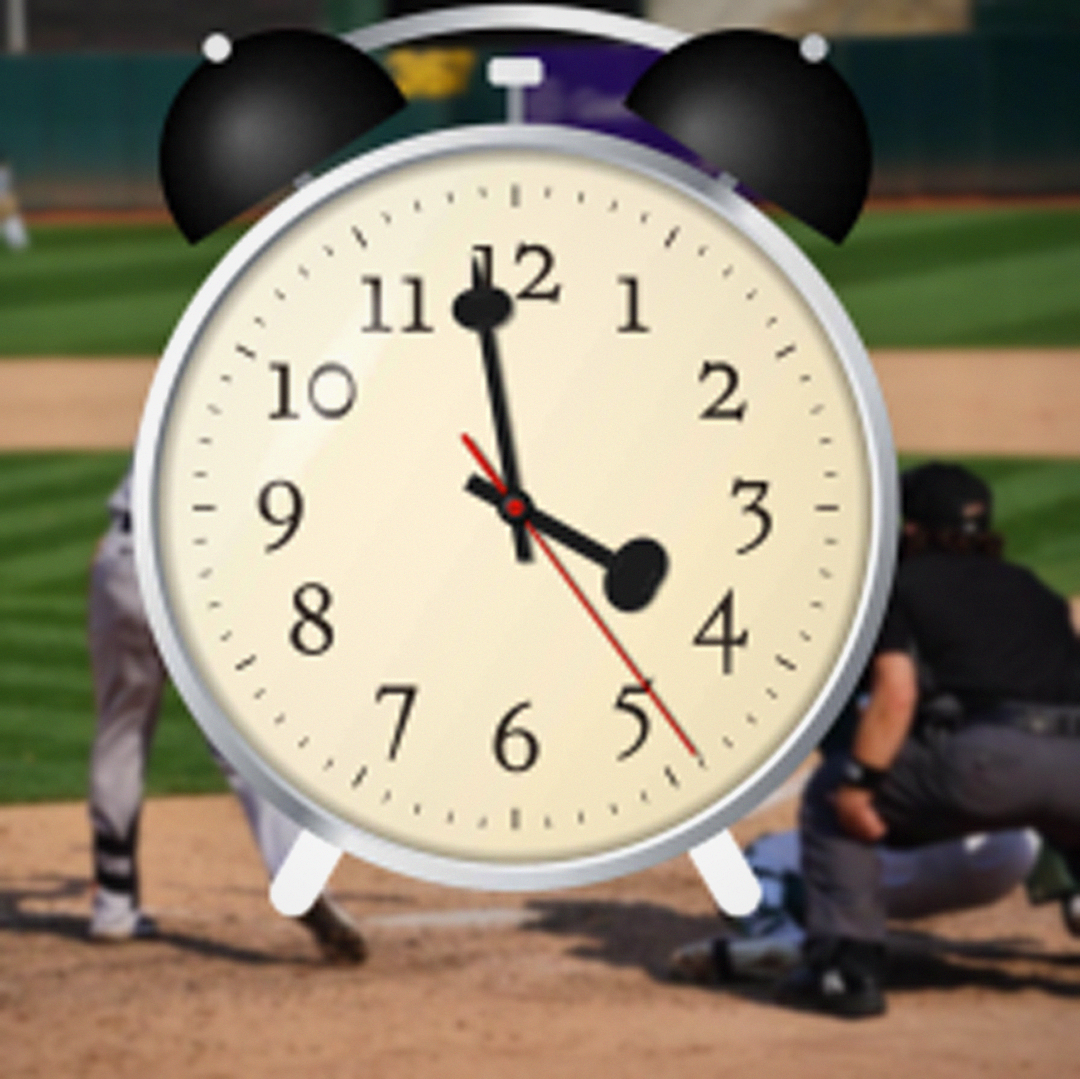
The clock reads 3:58:24
